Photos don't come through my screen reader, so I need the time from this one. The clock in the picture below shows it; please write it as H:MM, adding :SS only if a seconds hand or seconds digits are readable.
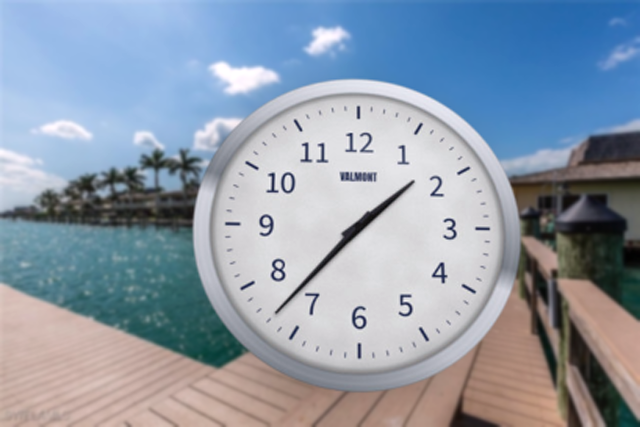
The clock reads 1:37
